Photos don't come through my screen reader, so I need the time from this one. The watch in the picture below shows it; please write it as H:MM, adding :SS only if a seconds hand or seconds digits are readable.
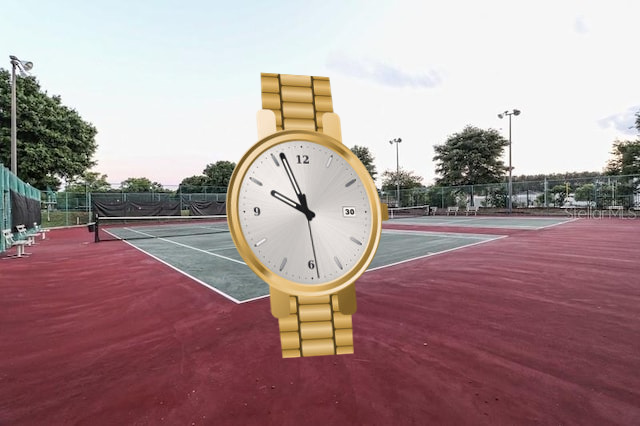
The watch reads 9:56:29
